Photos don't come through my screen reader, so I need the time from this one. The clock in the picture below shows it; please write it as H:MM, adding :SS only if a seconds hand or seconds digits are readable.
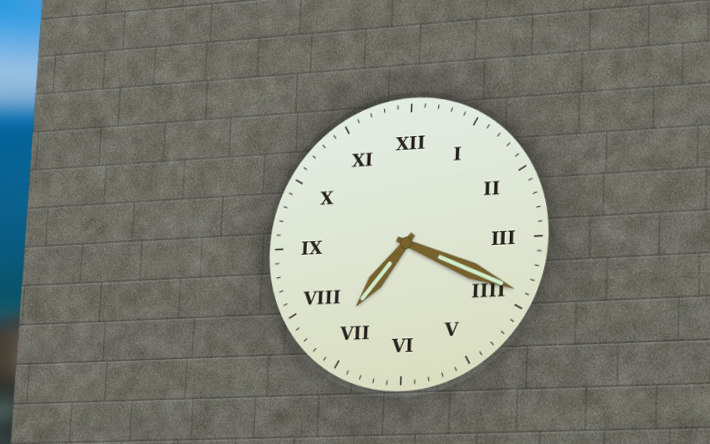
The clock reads 7:19
